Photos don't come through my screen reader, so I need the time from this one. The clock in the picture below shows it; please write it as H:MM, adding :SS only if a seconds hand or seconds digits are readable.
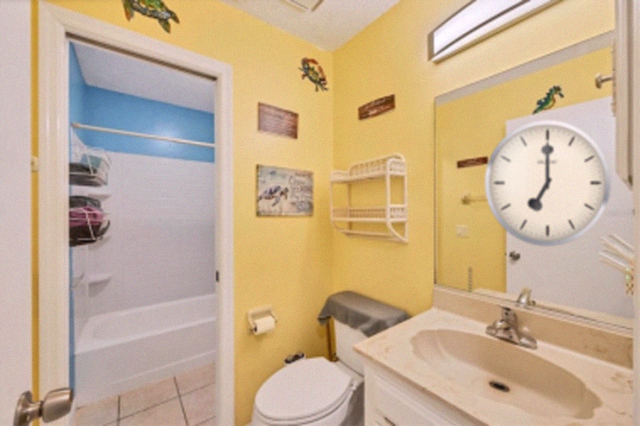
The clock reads 7:00
